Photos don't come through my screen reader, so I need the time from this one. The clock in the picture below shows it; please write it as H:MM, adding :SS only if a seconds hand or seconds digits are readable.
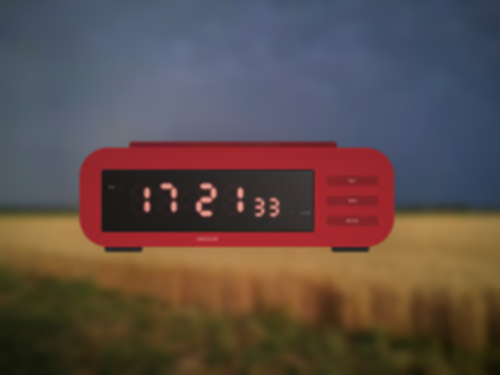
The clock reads 17:21:33
